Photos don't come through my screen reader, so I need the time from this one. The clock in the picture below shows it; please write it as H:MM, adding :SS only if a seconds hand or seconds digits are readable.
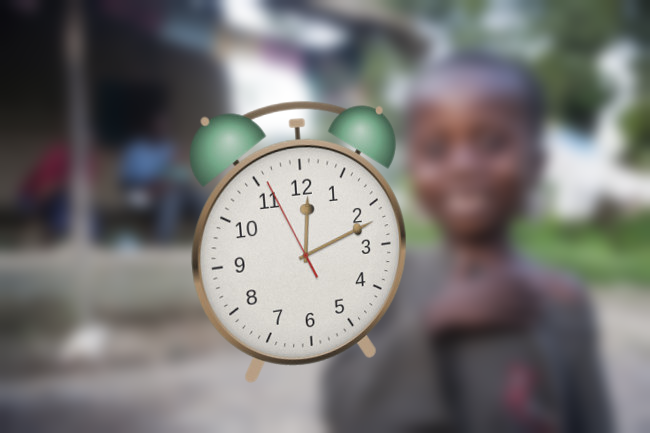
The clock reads 12:11:56
